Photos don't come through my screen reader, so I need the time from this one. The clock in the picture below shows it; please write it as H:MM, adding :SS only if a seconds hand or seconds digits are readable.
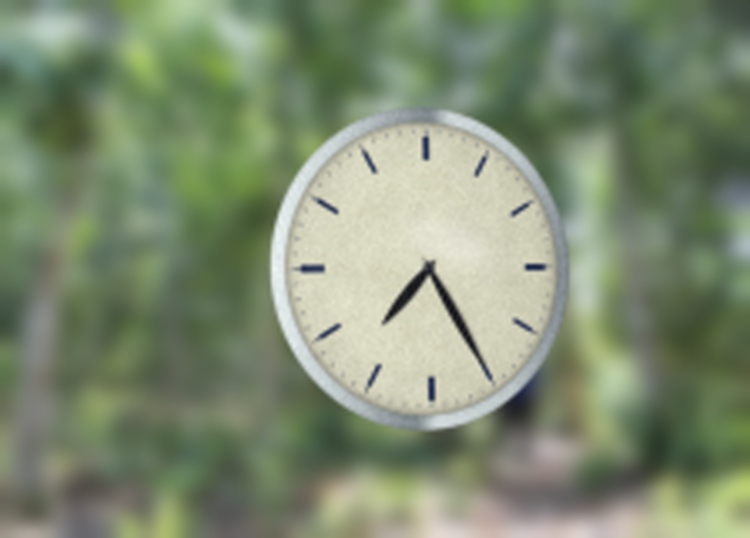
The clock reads 7:25
